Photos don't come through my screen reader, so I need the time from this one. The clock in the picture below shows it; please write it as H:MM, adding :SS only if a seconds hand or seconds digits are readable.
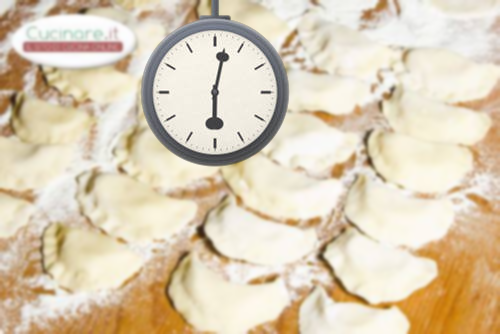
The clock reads 6:02
